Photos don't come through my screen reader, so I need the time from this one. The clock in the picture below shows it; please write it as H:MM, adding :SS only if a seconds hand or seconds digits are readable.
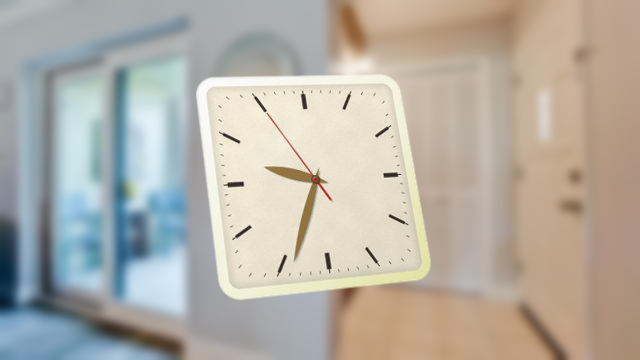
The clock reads 9:33:55
